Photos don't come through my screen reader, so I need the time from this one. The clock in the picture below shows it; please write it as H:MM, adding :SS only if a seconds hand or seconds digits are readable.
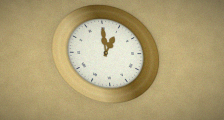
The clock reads 1:00
